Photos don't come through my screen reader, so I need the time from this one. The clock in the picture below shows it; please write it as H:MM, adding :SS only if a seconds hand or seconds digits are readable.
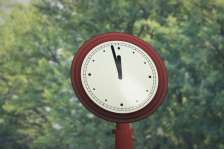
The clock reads 11:58
